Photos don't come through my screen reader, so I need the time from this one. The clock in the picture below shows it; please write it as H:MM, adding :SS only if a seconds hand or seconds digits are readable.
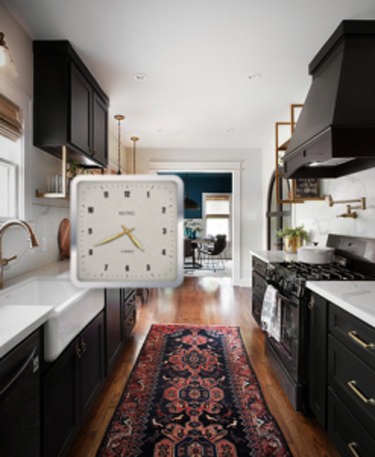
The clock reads 4:41
